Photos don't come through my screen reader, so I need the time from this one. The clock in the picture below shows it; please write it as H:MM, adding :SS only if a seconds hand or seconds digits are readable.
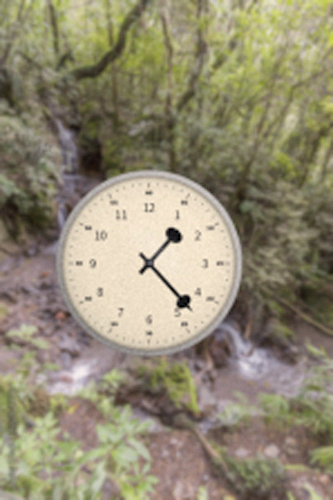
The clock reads 1:23
